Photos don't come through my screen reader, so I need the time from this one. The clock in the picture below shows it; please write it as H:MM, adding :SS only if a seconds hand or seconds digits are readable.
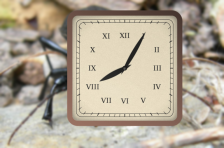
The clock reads 8:05
